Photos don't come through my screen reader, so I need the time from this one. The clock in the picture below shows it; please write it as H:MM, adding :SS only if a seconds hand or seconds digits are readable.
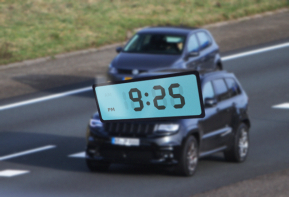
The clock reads 9:25
